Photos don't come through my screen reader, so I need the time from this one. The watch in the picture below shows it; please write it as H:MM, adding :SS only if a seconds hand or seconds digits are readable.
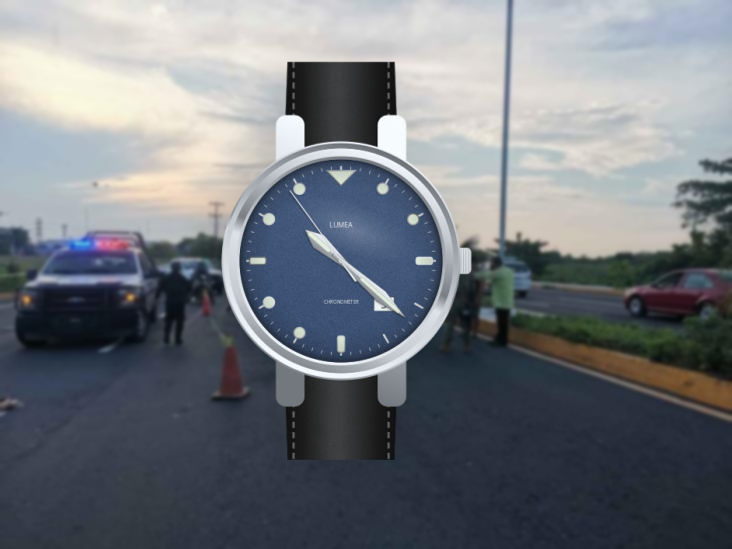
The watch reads 10:21:54
